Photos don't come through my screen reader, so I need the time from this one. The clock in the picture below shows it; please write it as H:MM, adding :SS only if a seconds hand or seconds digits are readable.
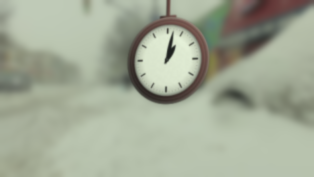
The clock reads 1:02
